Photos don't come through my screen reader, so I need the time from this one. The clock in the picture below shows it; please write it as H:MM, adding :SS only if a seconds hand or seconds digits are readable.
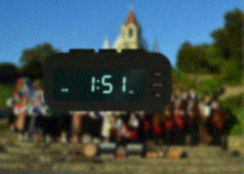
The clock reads 1:51
